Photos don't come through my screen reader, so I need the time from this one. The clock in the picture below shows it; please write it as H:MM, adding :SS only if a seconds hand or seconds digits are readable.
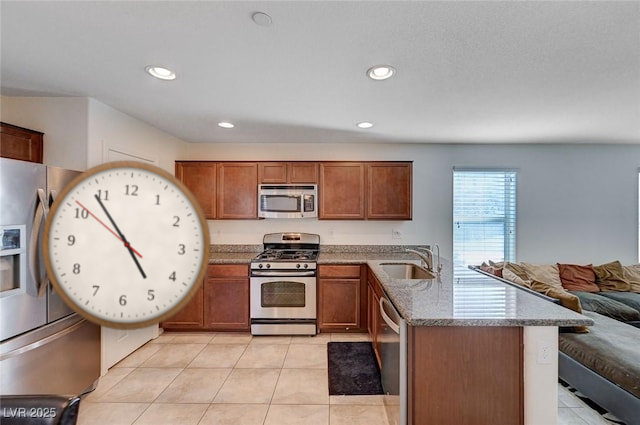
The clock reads 4:53:51
